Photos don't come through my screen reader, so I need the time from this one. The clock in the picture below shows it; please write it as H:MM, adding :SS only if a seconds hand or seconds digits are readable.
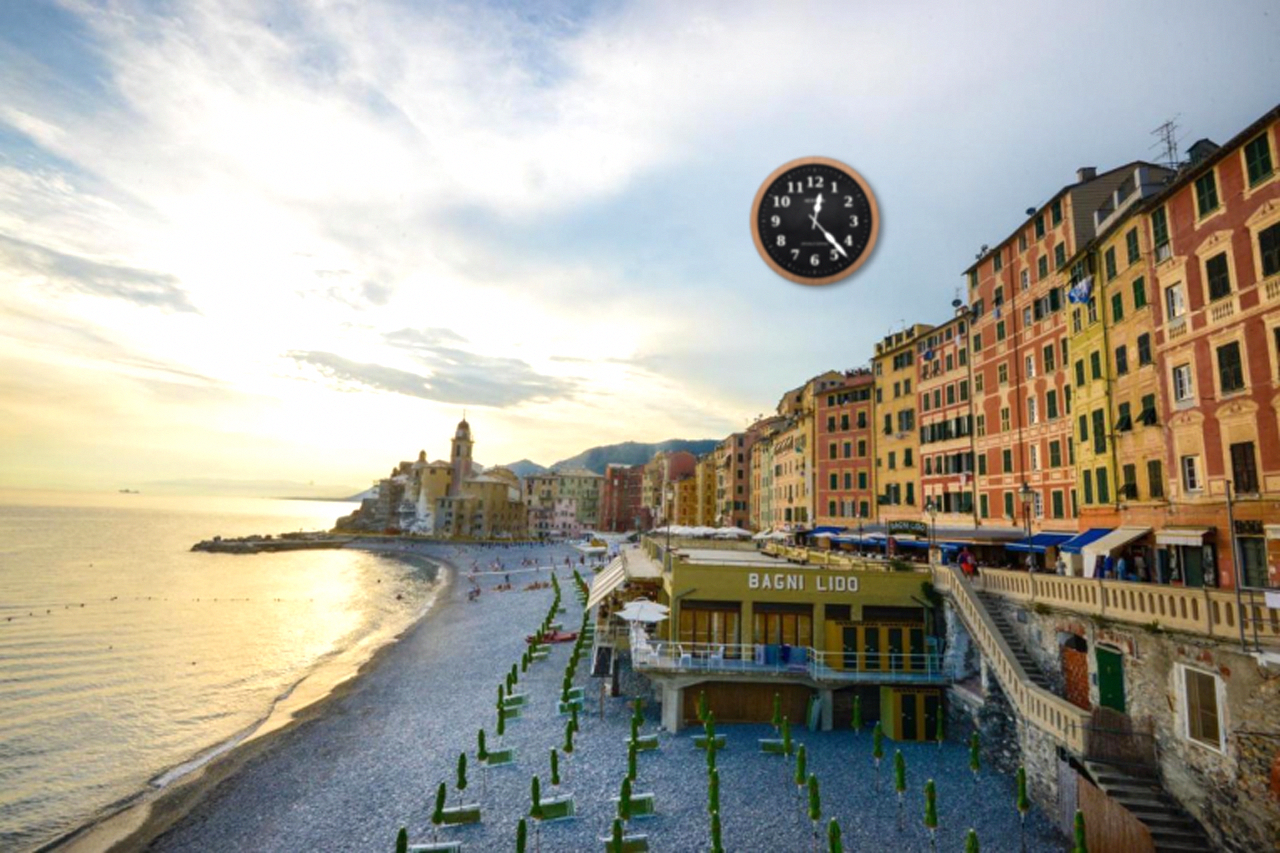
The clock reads 12:23
